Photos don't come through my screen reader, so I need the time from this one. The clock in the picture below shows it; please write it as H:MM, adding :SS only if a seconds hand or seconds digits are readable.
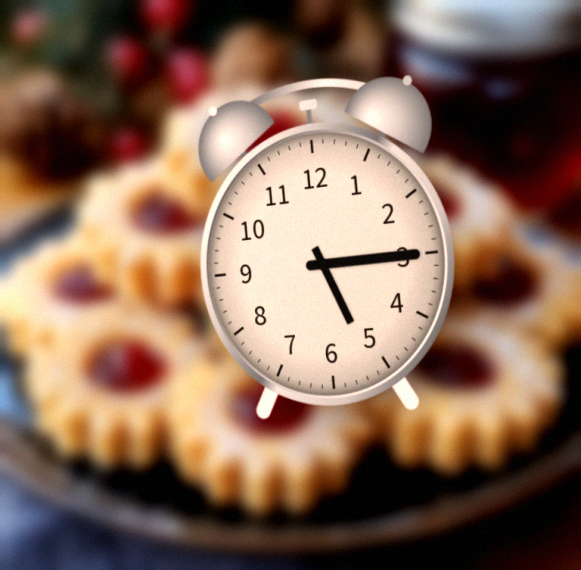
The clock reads 5:15
